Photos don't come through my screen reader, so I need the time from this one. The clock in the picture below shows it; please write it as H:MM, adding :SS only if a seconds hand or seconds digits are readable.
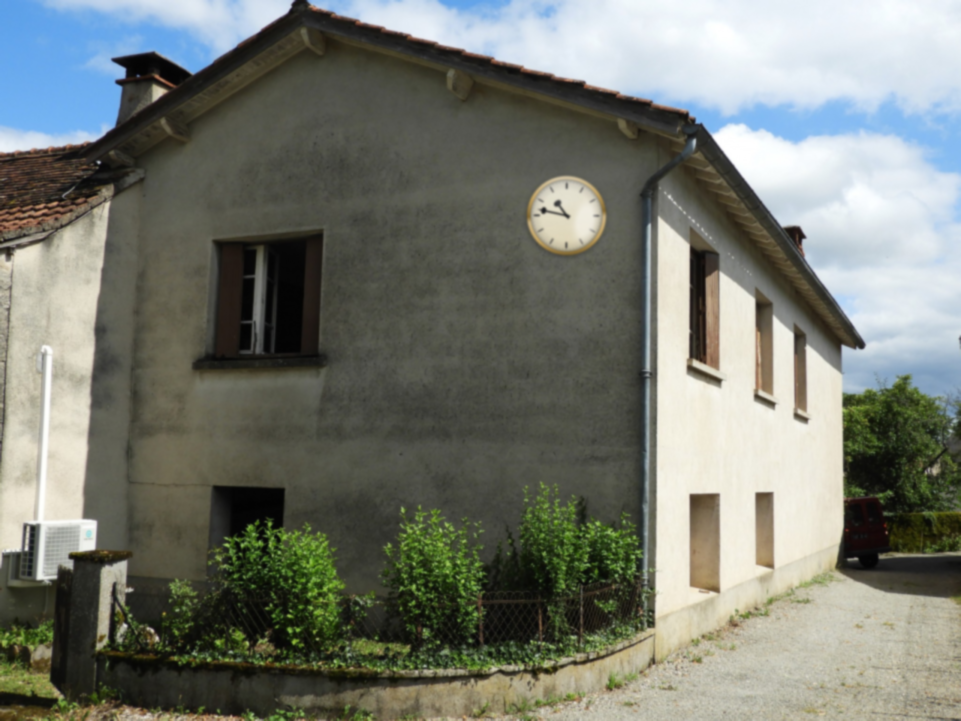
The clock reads 10:47
